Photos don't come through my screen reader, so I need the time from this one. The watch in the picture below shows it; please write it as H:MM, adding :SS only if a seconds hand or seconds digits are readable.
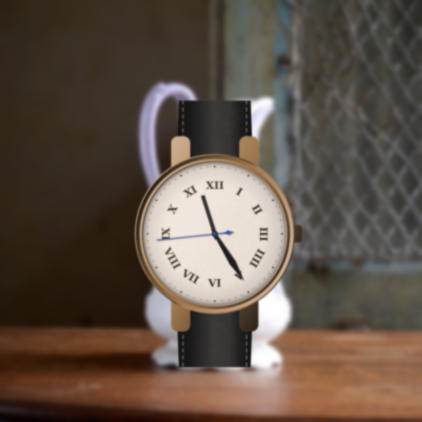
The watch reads 11:24:44
